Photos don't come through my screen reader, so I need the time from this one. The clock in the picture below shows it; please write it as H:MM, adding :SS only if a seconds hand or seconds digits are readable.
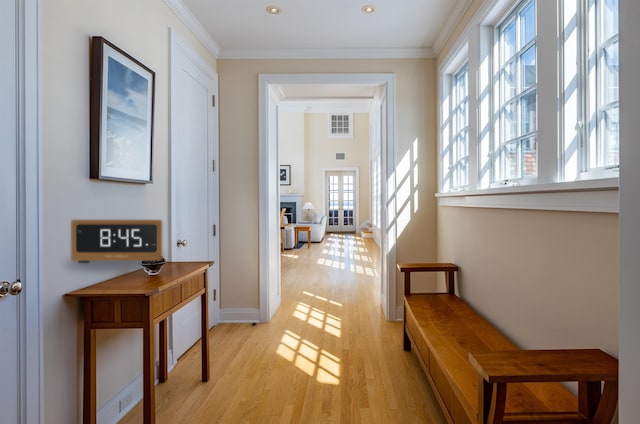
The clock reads 8:45
